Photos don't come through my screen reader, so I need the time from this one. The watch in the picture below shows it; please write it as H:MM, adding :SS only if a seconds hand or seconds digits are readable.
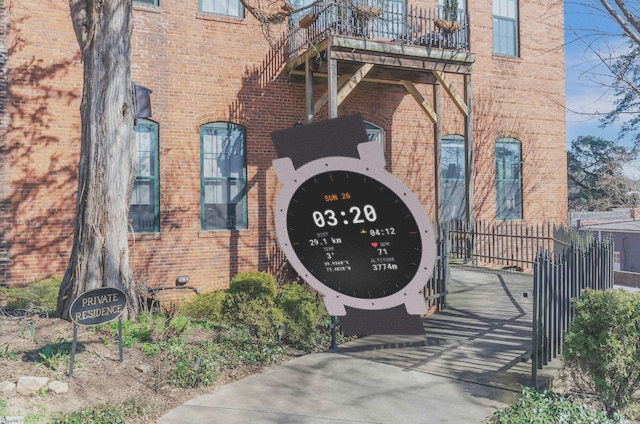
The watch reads 3:20
